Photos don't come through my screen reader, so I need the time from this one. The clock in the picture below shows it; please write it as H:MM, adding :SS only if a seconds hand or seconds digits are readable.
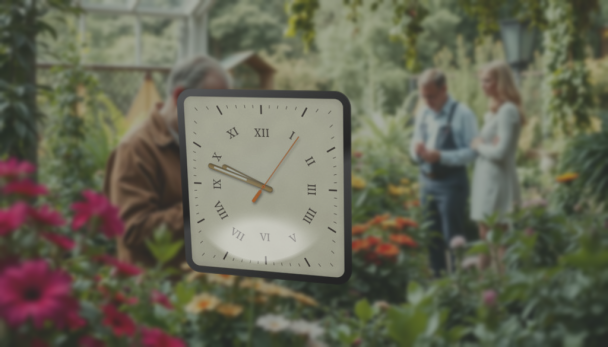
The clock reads 9:48:06
